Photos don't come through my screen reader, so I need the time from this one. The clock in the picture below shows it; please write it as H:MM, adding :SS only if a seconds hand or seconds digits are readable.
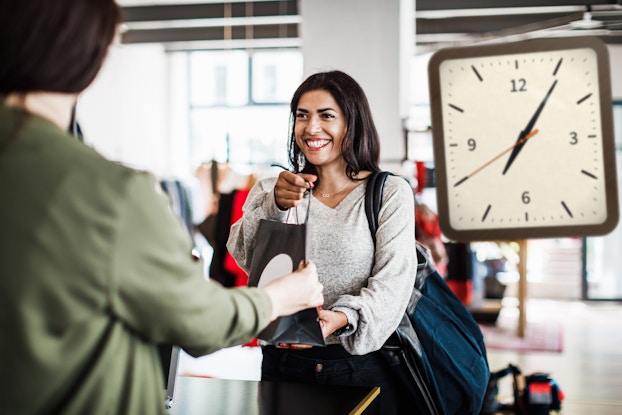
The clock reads 7:05:40
